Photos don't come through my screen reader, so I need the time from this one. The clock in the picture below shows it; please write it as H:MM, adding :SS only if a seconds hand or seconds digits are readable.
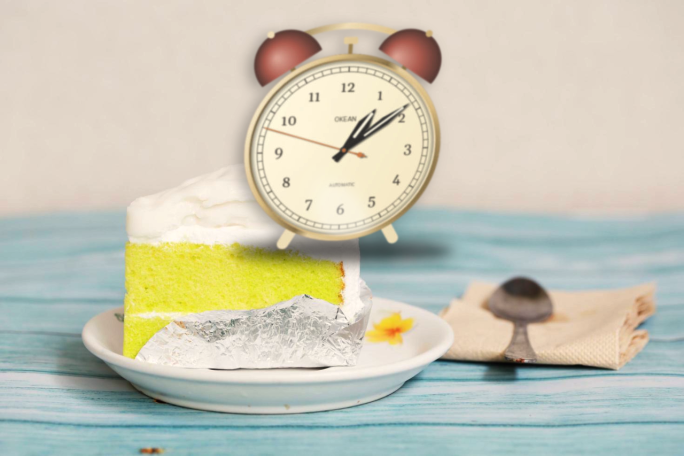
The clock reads 1:08:48
